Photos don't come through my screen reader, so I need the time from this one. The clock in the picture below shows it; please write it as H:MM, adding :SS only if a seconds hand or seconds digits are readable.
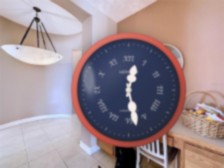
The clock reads 12:28
